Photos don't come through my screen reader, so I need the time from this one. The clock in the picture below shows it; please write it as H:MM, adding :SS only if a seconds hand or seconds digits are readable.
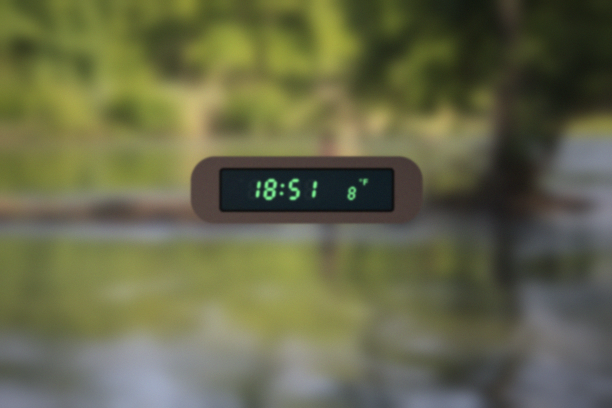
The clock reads 18:51
